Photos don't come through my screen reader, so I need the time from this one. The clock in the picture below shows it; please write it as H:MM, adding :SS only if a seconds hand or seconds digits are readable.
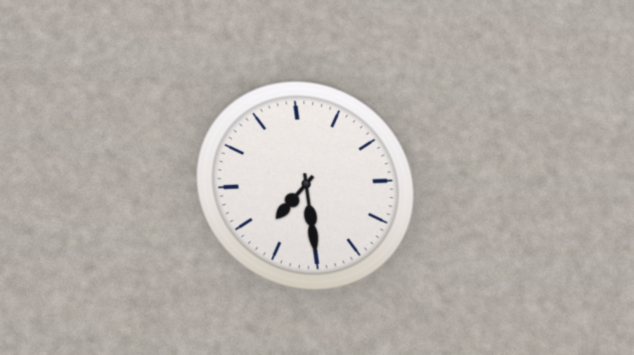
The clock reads 7:30
